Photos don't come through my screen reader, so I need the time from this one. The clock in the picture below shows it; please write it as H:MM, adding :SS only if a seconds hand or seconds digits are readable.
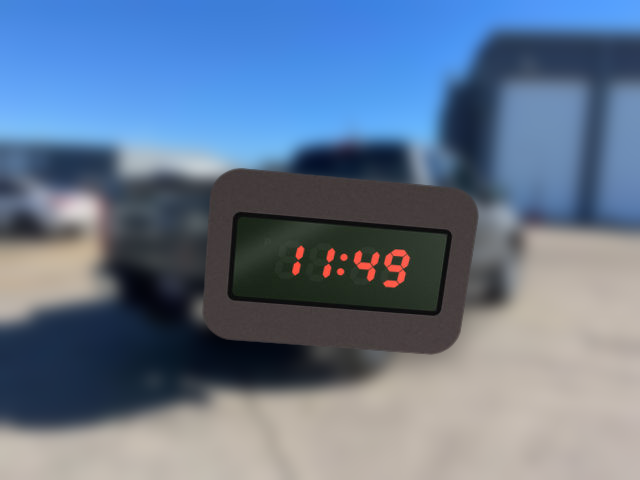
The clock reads 11:49
